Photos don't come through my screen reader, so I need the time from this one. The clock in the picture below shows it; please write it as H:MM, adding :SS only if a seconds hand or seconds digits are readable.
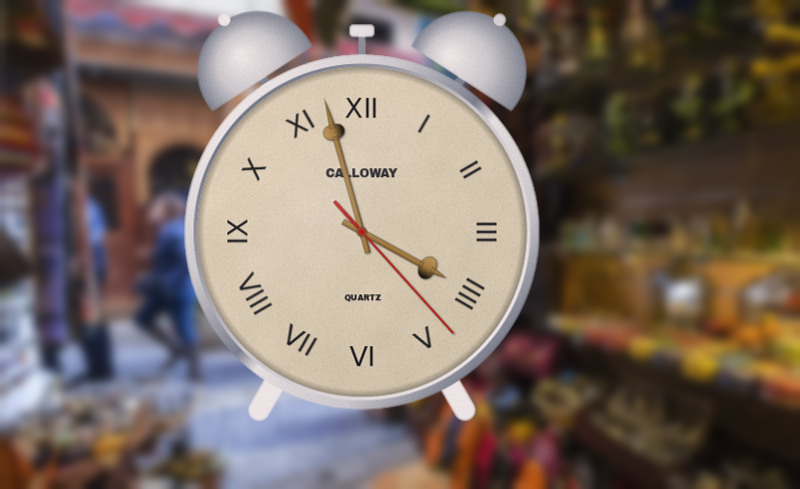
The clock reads 3:57:23
